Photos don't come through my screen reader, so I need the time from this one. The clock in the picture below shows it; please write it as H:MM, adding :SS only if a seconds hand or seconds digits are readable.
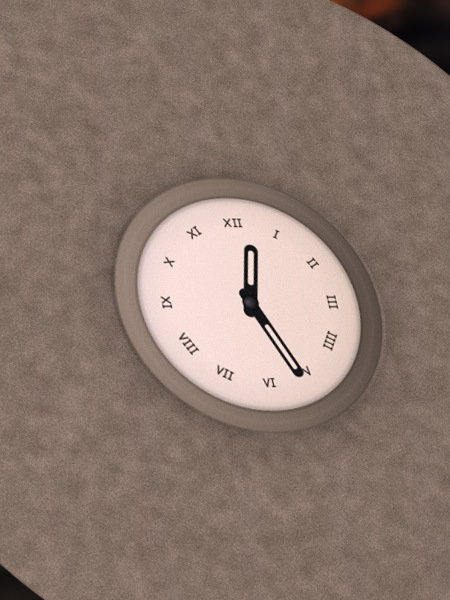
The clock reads 12:26
